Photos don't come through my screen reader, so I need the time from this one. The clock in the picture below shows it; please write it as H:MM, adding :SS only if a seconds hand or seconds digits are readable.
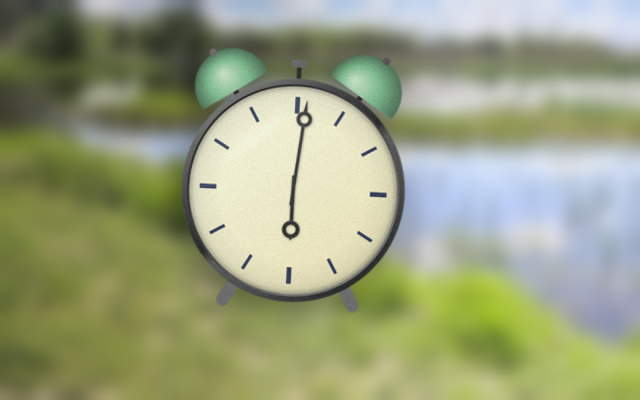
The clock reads 6:01
